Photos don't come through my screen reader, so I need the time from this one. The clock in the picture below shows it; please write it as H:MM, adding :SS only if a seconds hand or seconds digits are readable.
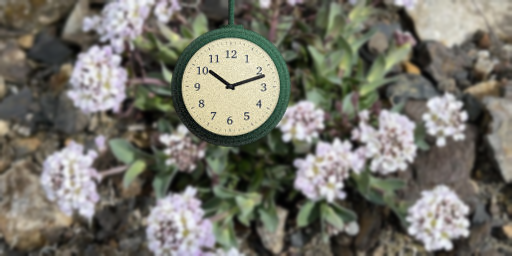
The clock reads 10:12
